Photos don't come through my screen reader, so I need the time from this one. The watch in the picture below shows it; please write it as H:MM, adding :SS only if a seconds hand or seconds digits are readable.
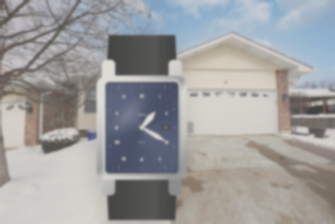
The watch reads 1:20
